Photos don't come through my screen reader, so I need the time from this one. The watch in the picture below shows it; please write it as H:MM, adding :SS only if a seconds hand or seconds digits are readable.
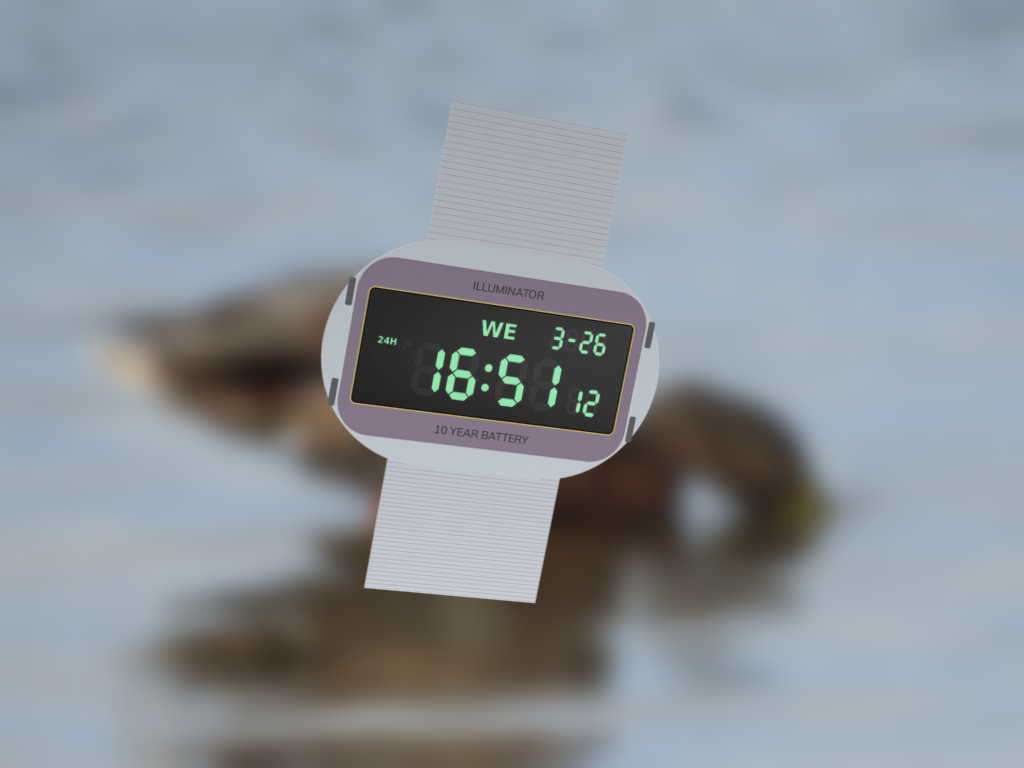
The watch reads 16:51:12
